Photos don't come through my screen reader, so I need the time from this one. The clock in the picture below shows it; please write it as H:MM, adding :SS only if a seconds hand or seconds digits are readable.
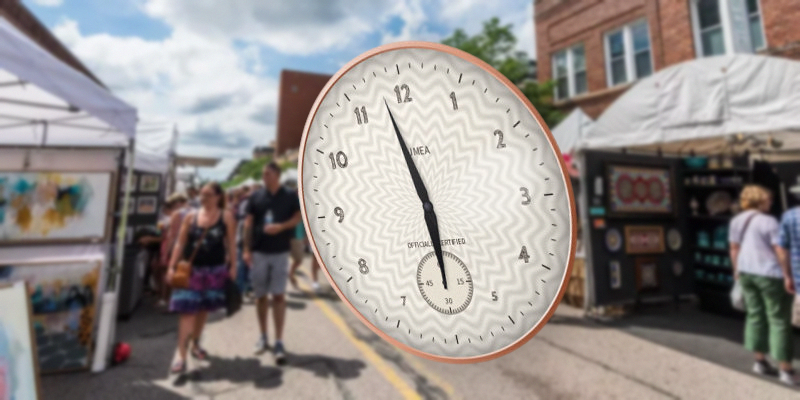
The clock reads 5:58
